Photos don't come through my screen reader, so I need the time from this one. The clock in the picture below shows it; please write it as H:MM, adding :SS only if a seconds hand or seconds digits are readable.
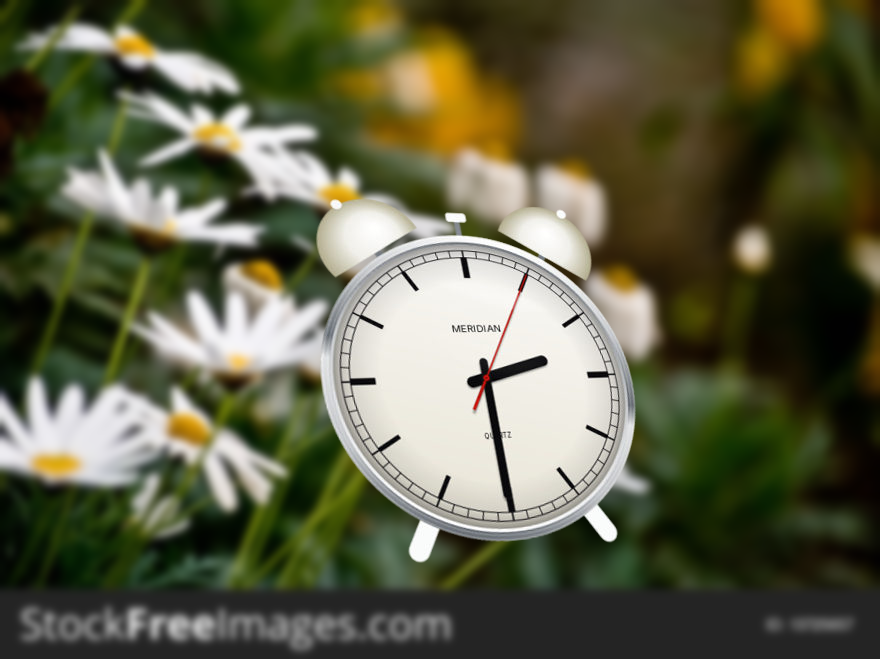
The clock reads 2:30:05
